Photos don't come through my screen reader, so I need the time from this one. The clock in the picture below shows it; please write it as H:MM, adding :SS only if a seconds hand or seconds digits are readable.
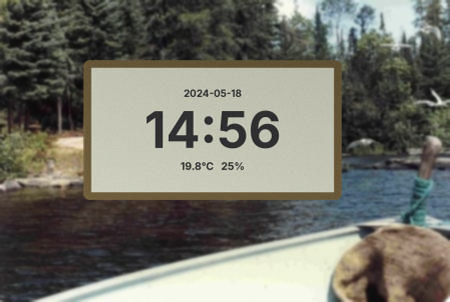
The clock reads 14:56
